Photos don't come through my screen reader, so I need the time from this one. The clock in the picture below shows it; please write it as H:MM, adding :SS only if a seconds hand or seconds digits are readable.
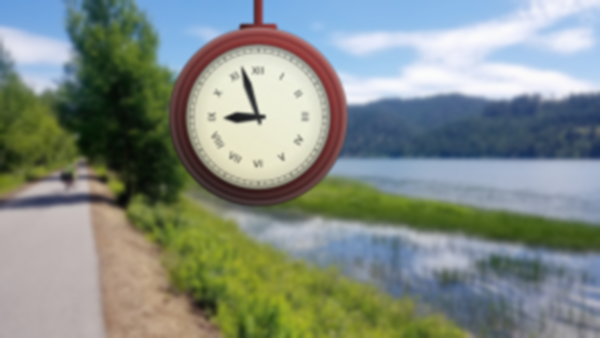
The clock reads 8:57
